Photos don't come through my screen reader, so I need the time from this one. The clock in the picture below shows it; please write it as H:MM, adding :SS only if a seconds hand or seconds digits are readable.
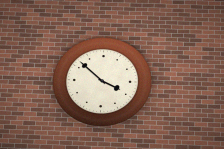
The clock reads 3:52
